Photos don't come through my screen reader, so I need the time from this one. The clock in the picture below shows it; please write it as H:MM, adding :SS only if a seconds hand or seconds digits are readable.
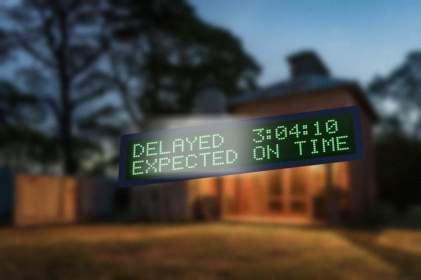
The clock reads 3:04:10
